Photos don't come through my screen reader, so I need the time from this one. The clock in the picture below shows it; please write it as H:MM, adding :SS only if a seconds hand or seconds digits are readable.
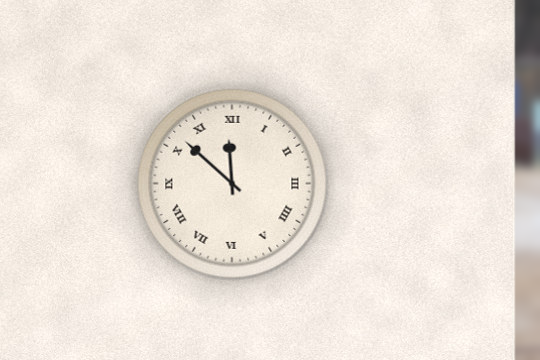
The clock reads 11:52
